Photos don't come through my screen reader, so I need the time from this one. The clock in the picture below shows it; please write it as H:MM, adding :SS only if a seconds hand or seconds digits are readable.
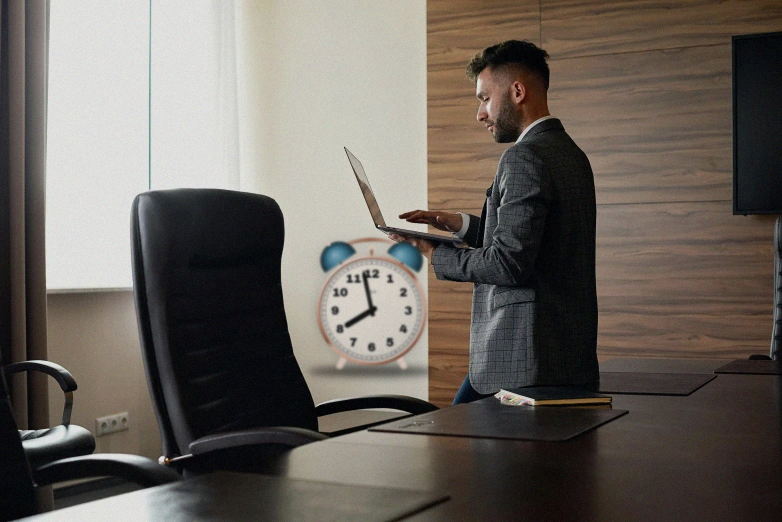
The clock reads 7:58
